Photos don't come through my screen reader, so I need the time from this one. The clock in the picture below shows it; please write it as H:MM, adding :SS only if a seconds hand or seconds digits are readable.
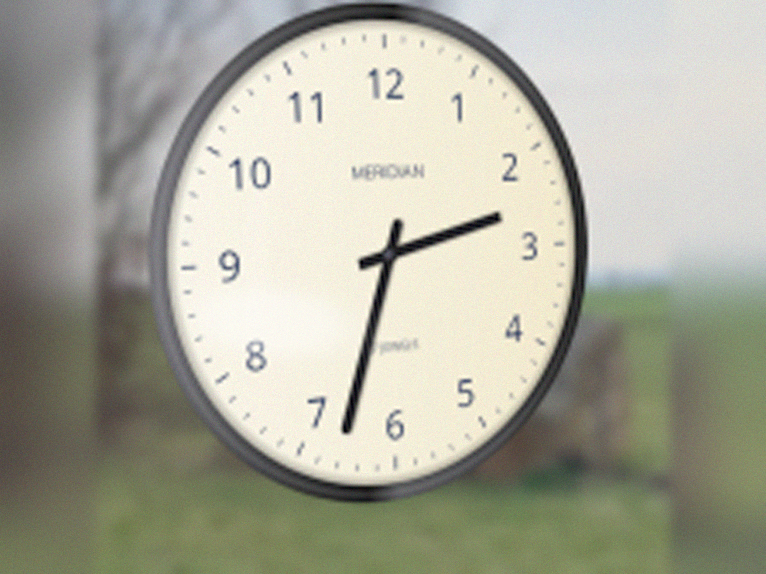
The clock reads 2:33
